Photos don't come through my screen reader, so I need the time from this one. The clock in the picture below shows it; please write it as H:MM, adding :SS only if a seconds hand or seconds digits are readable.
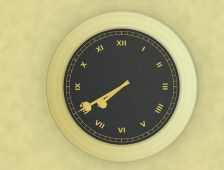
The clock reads 7:40
